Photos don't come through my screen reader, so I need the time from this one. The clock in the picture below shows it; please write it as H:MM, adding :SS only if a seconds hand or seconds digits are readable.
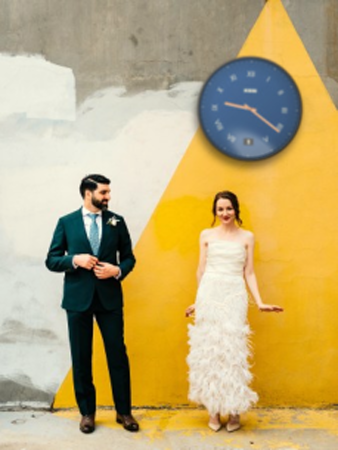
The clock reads 9:21
